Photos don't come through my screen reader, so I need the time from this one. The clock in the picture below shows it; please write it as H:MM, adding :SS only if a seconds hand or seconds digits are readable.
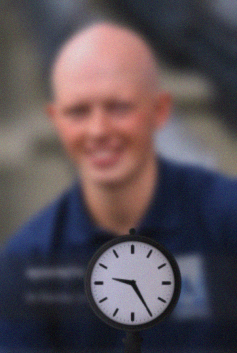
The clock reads 9:25
